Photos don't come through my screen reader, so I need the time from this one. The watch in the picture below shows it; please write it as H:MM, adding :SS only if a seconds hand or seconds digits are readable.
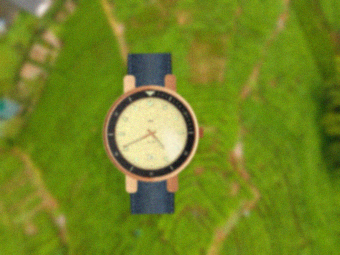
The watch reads 4:41
